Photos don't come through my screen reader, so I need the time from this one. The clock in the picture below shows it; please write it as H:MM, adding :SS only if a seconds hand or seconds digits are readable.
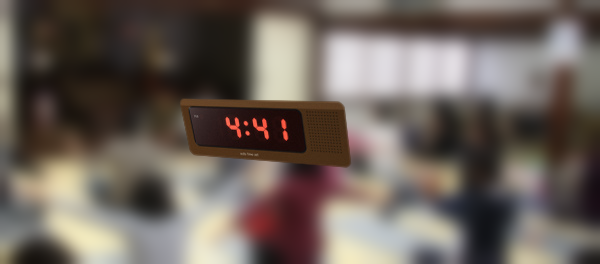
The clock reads 4:41
